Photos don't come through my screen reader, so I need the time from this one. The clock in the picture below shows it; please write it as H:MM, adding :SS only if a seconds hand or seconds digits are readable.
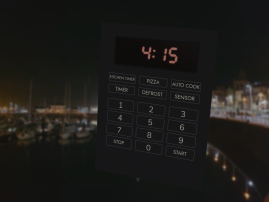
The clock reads 4:15
